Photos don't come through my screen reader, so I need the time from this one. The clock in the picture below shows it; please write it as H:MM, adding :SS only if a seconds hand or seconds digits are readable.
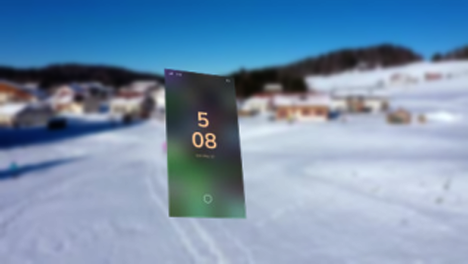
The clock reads 5:08
